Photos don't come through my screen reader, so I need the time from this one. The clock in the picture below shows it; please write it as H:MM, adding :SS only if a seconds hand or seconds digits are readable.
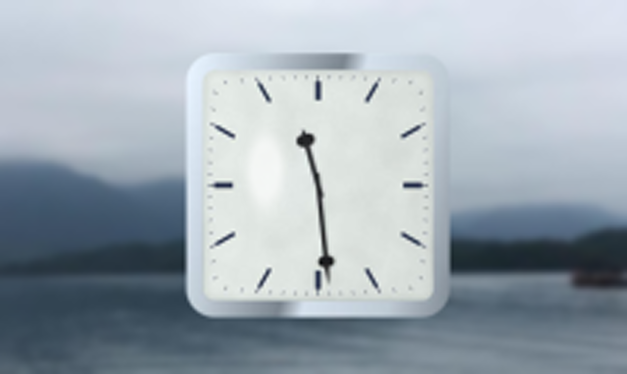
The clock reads 11:29
